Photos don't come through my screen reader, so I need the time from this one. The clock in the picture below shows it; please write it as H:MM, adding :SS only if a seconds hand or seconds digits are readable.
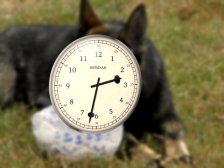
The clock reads 2:32
